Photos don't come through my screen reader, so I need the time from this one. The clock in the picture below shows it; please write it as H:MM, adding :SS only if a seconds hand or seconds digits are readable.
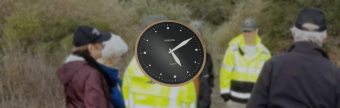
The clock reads 5:10
